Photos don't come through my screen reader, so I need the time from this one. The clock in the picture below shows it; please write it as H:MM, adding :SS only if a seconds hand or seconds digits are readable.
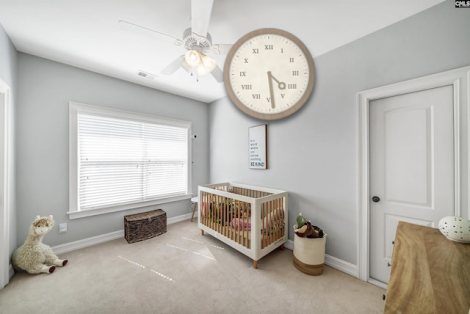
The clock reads 4:29
